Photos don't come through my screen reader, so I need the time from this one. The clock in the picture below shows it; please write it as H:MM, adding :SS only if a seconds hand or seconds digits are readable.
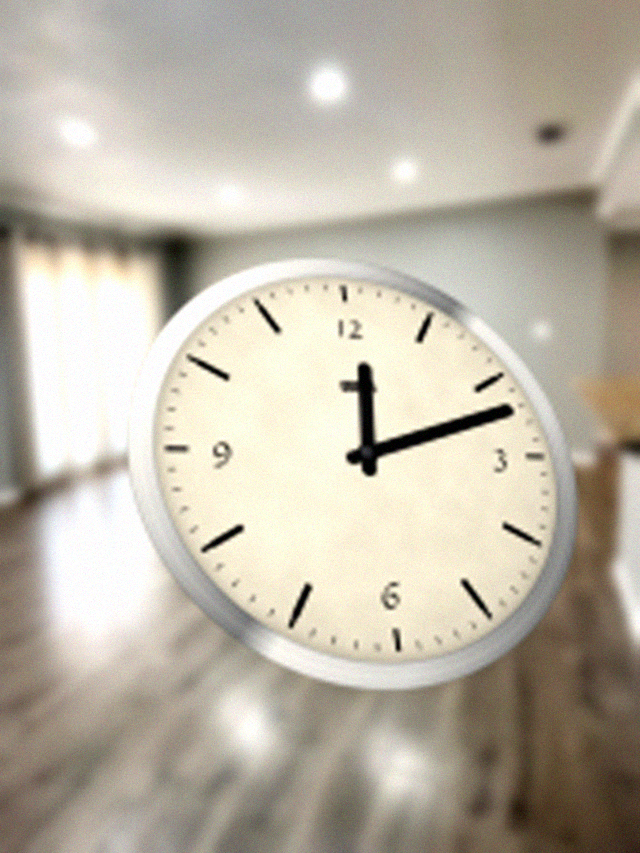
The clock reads 12:12
